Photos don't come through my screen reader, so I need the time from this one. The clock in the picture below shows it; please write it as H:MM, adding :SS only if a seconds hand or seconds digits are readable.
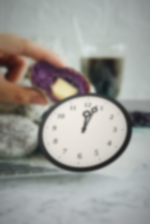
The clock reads 12:03
